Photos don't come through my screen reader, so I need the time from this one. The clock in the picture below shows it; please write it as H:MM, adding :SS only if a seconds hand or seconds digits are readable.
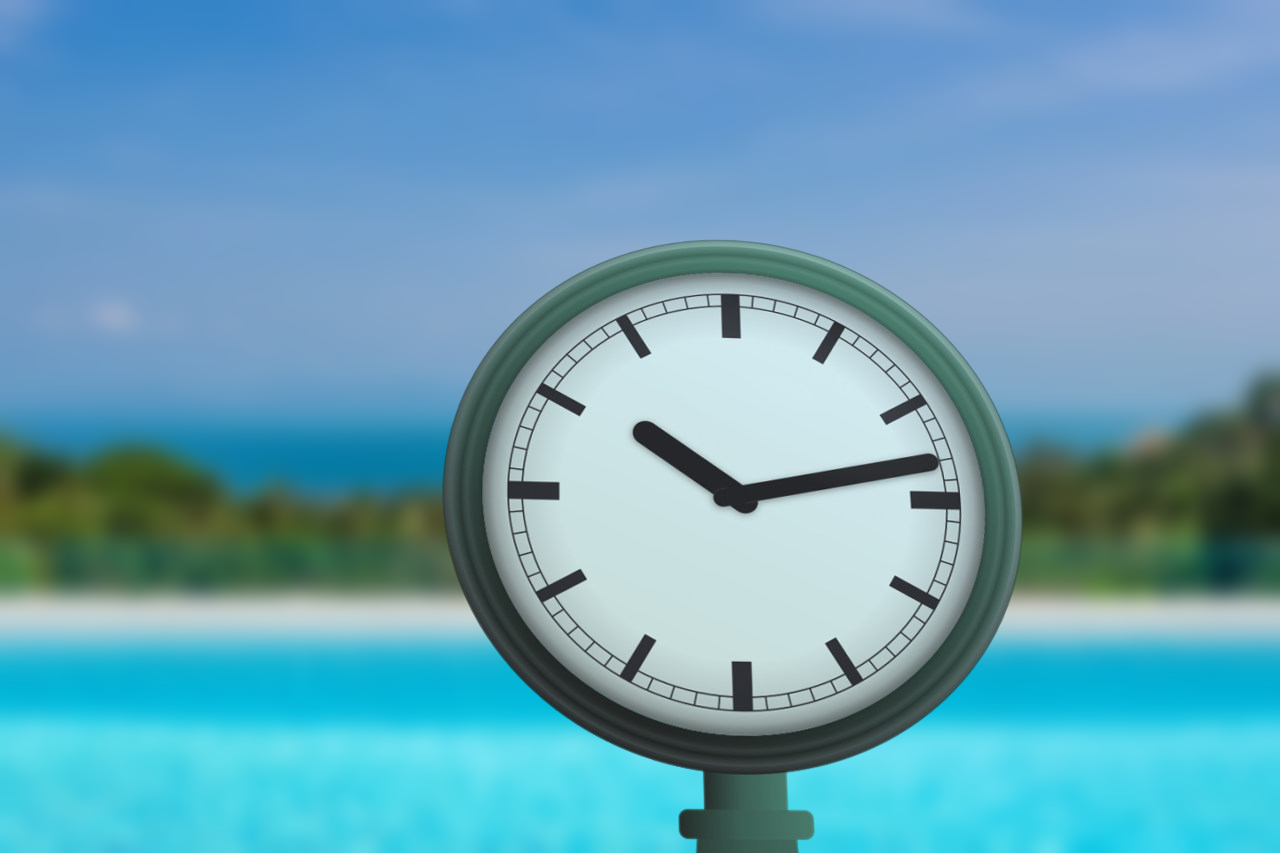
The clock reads 10:13
